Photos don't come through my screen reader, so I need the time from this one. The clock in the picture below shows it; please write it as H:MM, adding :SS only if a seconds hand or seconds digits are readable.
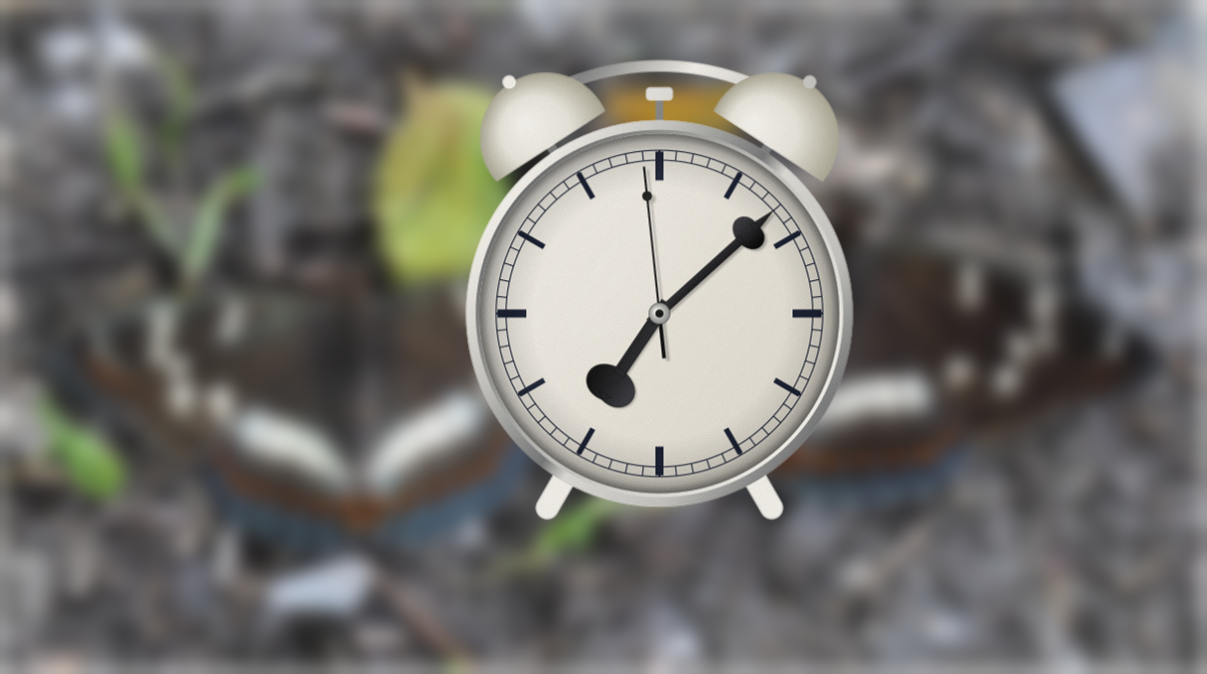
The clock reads 7:07:59
